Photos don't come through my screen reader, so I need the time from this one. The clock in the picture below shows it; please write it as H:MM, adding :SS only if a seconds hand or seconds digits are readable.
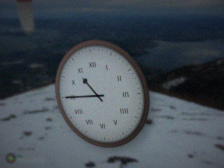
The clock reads 10:45
